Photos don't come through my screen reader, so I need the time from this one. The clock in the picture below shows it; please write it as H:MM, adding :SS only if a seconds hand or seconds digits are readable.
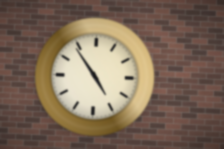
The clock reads 4:54
